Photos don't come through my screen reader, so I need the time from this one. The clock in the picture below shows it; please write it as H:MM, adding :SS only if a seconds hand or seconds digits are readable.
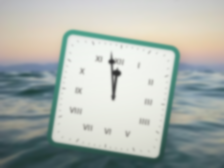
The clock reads 11:58
